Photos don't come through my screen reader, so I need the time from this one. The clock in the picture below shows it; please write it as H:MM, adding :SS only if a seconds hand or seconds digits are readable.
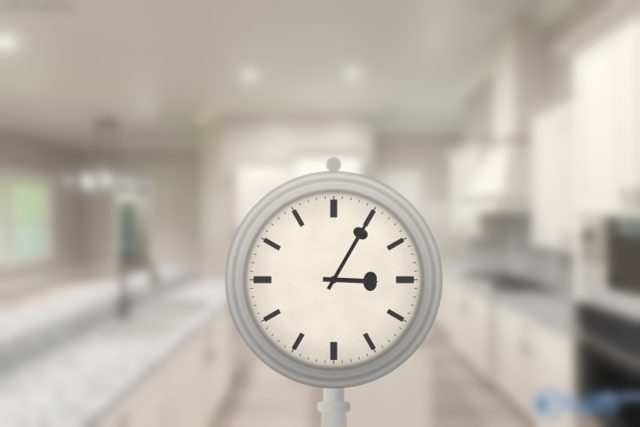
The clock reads 3:05
